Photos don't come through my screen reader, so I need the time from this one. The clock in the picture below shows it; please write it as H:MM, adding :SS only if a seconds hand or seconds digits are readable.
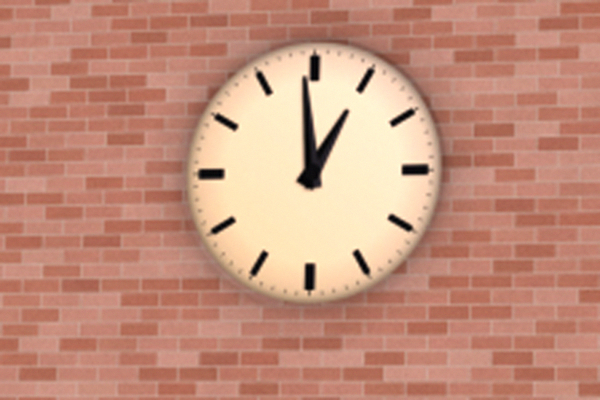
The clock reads 12:59
